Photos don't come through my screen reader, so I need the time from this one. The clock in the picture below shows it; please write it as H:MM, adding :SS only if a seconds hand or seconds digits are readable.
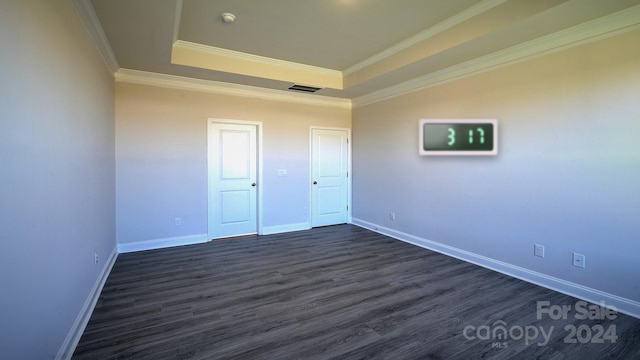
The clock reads 3:17
